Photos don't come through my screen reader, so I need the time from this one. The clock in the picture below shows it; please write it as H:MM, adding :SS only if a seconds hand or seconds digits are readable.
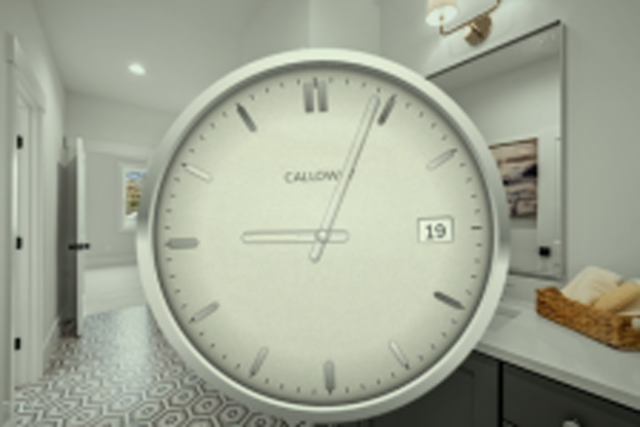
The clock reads 9:04
